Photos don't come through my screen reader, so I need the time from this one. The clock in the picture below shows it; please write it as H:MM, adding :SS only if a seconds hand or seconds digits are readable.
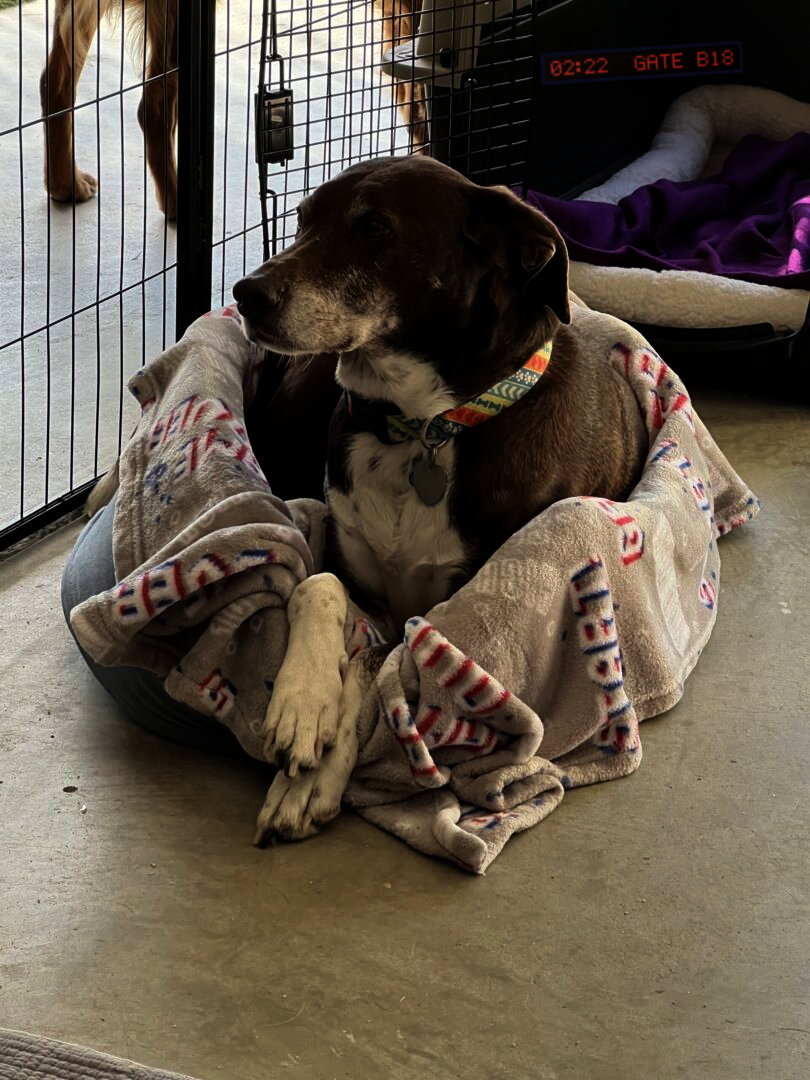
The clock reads 2:22
